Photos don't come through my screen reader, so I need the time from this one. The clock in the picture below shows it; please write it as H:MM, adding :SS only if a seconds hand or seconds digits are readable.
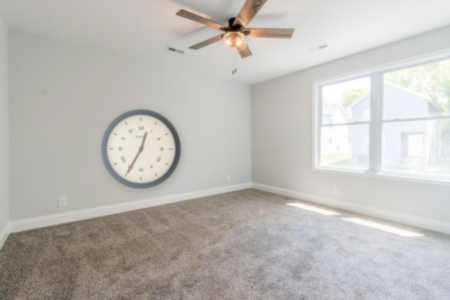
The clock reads 12:35
